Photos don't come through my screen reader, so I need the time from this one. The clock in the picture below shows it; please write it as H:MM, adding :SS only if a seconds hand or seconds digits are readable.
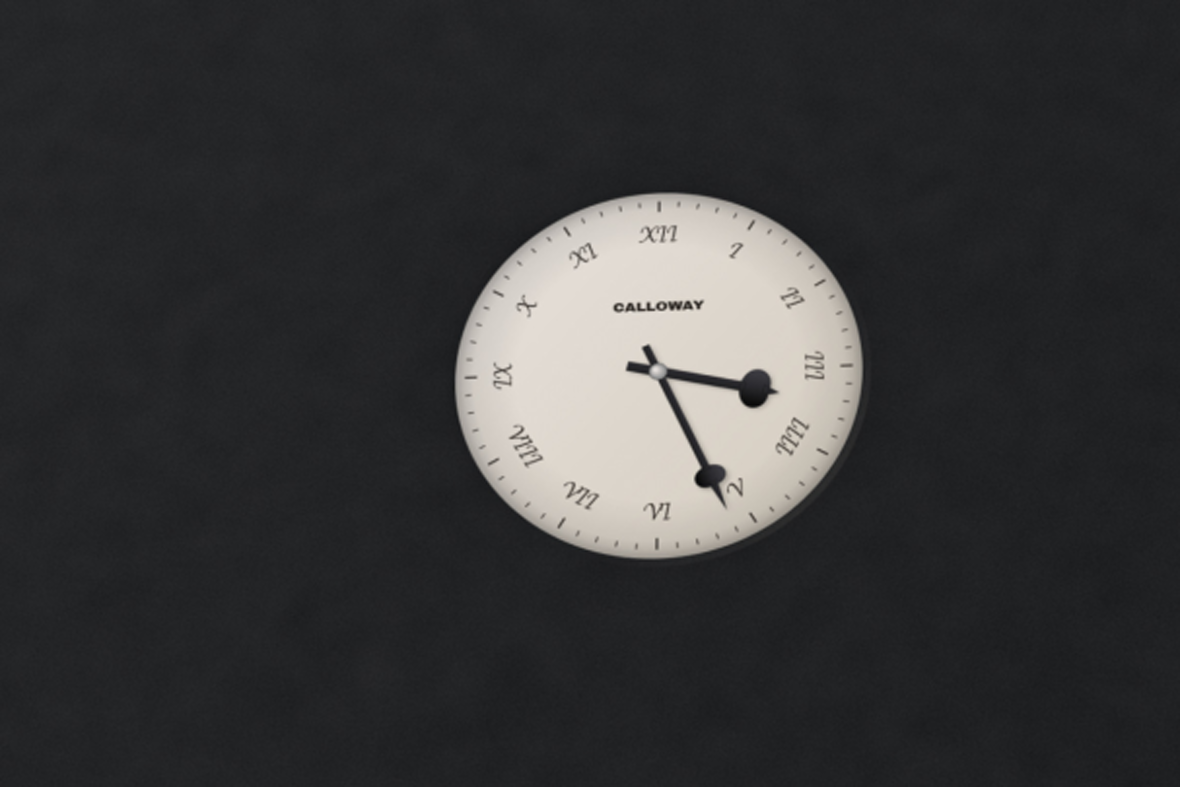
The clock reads 3:26
